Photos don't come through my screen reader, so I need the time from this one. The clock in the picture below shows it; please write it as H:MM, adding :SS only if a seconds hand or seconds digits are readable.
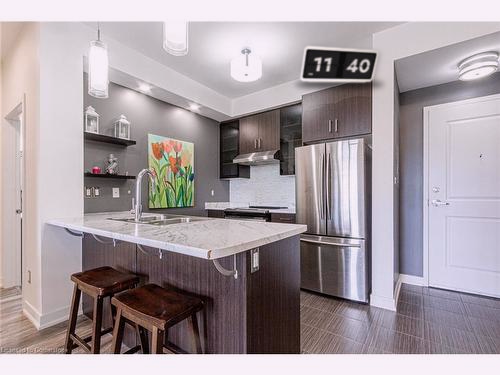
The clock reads 11:40
